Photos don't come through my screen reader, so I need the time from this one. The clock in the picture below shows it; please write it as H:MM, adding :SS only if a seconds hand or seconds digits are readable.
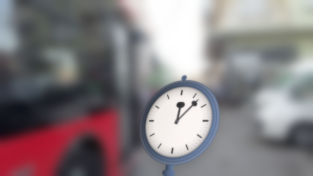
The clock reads 12:07
